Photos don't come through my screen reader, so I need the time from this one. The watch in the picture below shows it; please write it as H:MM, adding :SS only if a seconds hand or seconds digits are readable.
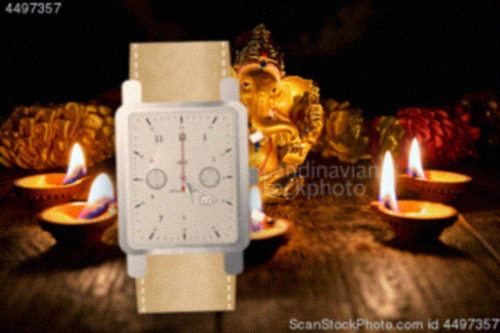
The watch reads 5:21
